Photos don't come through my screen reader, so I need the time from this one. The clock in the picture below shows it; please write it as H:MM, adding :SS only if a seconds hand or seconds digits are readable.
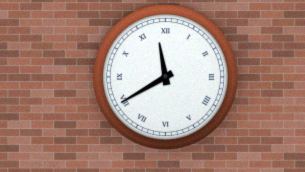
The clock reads 11:40
